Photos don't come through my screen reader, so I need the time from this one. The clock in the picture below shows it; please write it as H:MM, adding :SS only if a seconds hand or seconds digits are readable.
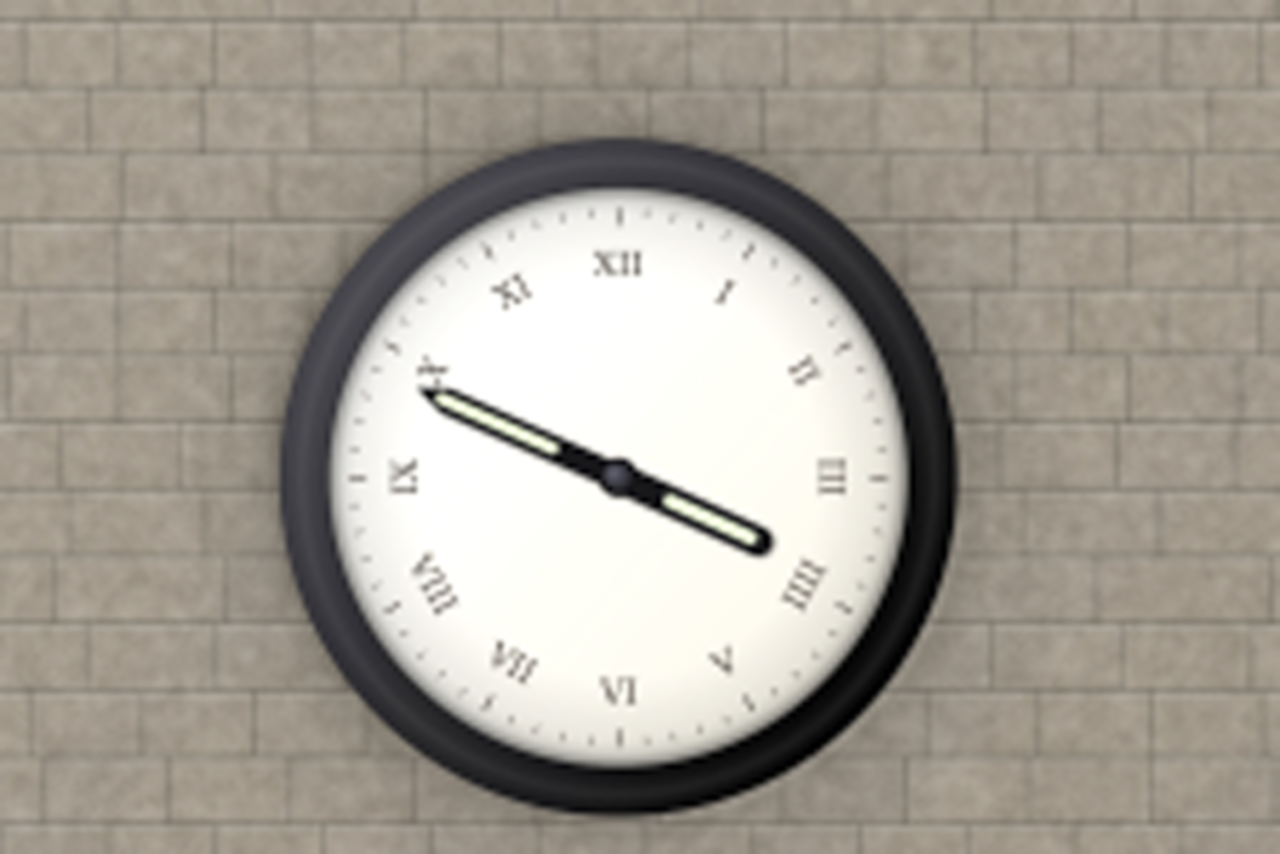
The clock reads 3:49
